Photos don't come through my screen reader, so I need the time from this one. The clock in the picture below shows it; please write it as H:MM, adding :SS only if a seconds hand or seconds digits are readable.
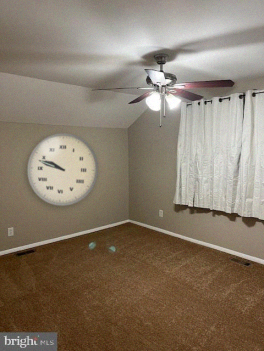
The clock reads 9:48
